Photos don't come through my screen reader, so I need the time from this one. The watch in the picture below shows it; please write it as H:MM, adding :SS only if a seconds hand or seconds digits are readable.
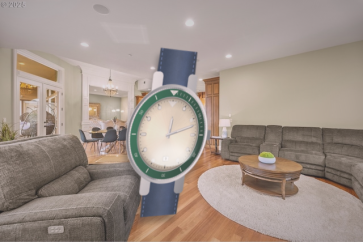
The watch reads 12:12
